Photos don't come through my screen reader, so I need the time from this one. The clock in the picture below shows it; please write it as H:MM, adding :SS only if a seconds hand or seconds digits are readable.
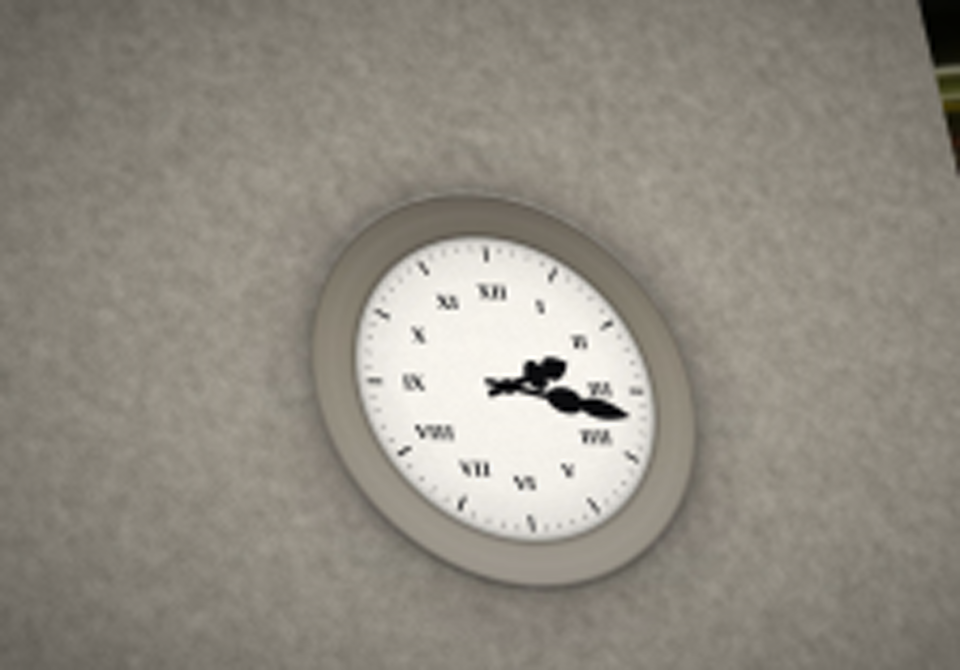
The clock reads 2:17
